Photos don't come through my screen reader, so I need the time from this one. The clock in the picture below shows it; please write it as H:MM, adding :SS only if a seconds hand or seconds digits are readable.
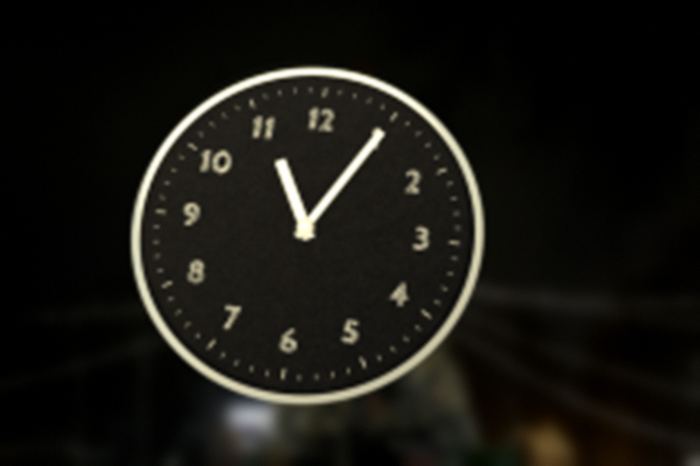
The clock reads 11:05
